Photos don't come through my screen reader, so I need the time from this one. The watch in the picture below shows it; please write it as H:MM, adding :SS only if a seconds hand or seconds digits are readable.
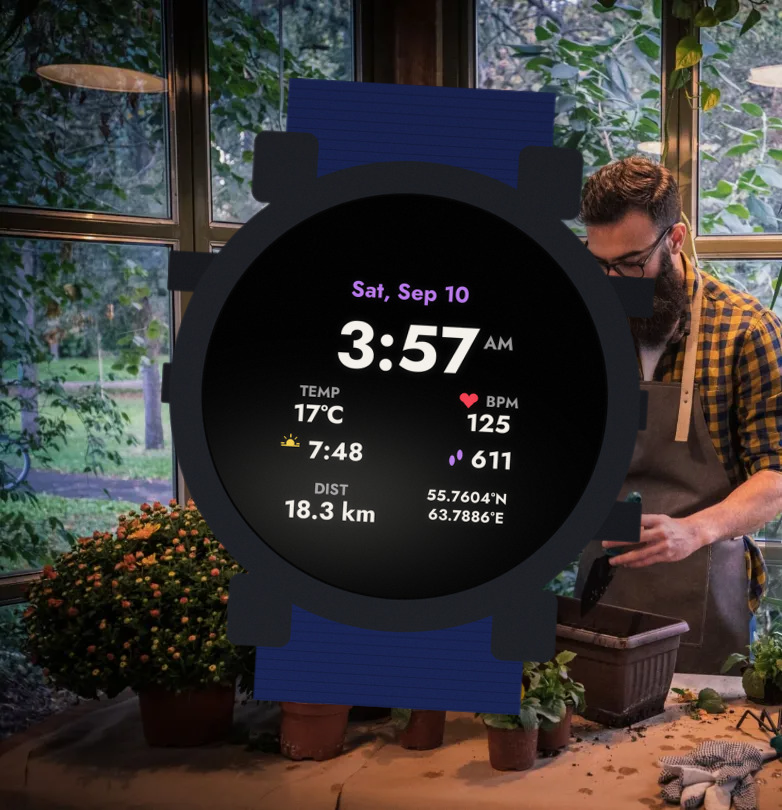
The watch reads 3:57
